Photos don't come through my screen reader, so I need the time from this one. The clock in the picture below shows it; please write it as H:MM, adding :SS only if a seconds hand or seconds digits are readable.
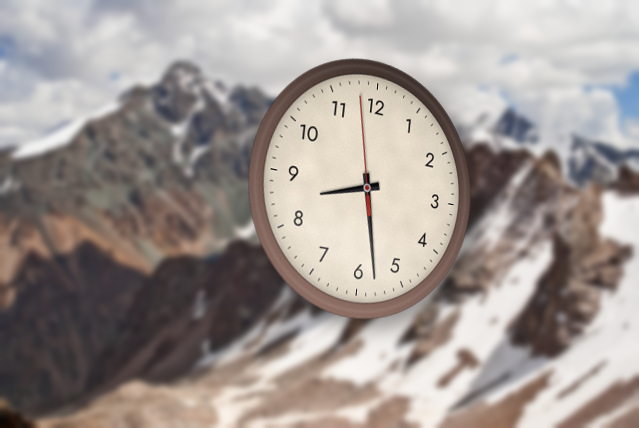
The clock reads 8:27:58
